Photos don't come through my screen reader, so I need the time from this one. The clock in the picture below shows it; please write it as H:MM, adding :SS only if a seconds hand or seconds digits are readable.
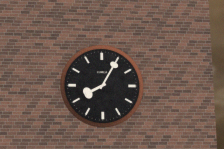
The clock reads 8:05
